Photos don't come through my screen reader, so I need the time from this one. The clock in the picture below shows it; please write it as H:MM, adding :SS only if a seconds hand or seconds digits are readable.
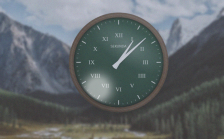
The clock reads 1:08
